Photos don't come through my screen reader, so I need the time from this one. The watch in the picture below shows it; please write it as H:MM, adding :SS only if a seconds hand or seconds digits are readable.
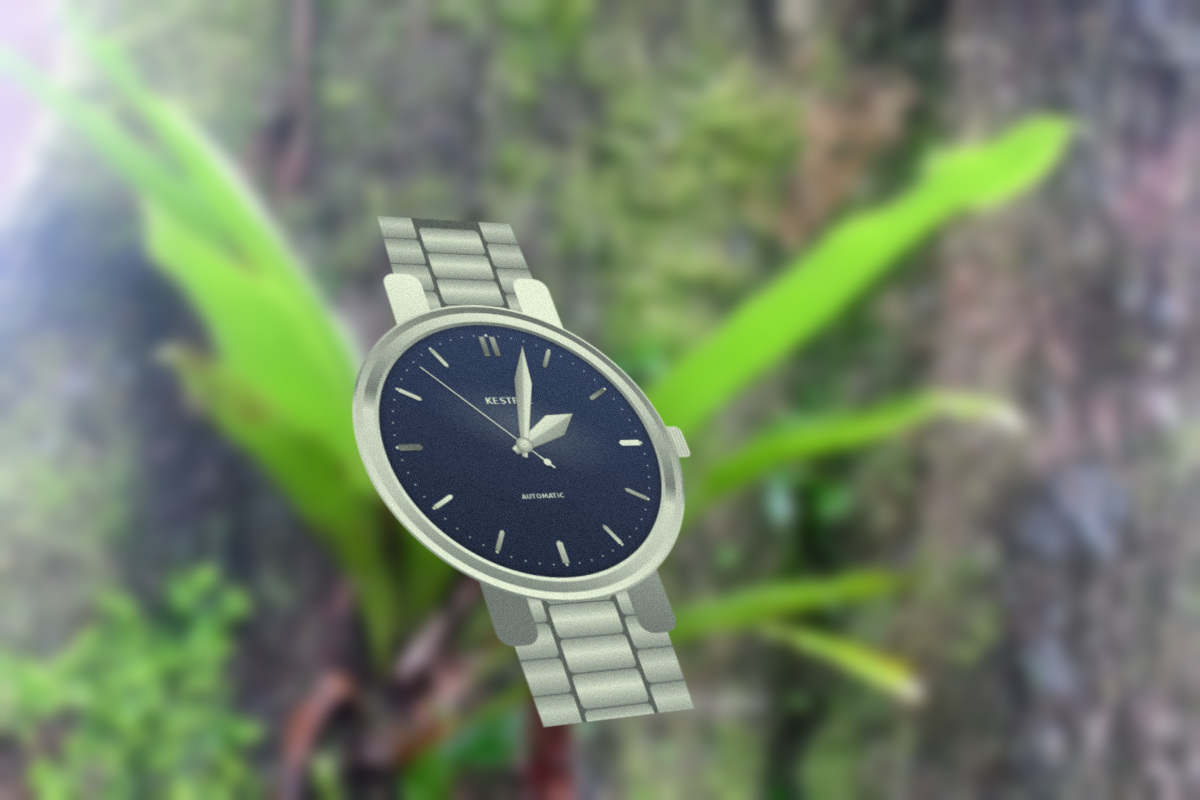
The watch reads 2:02:53
